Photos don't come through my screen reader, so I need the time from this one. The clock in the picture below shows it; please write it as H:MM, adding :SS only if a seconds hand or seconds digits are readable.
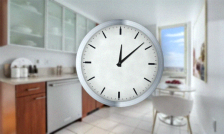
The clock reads 12:08
